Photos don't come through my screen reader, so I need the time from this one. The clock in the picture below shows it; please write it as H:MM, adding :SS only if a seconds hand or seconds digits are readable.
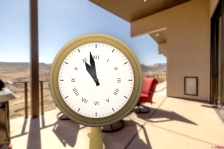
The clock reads 10:58
